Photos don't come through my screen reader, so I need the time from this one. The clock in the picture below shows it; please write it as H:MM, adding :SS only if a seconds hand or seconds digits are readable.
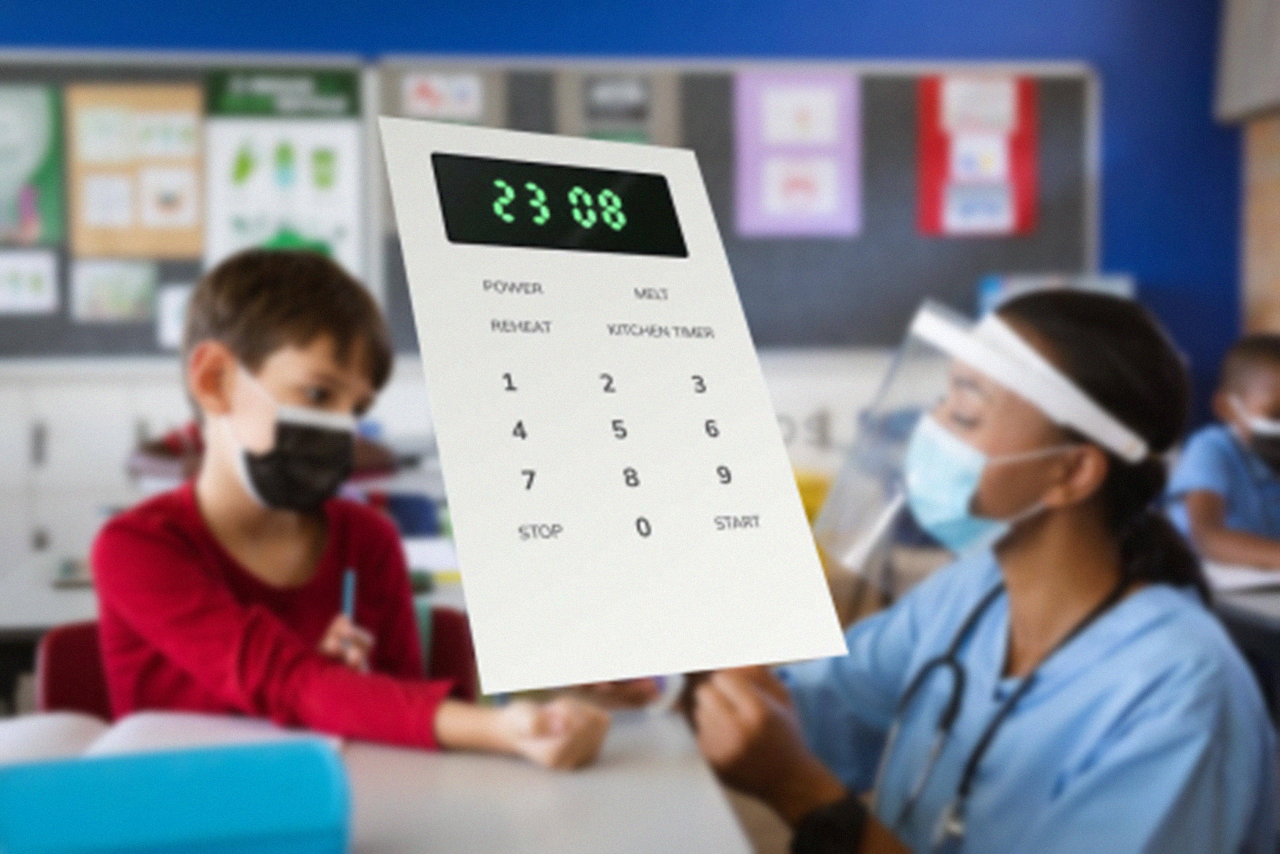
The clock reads 23:08
